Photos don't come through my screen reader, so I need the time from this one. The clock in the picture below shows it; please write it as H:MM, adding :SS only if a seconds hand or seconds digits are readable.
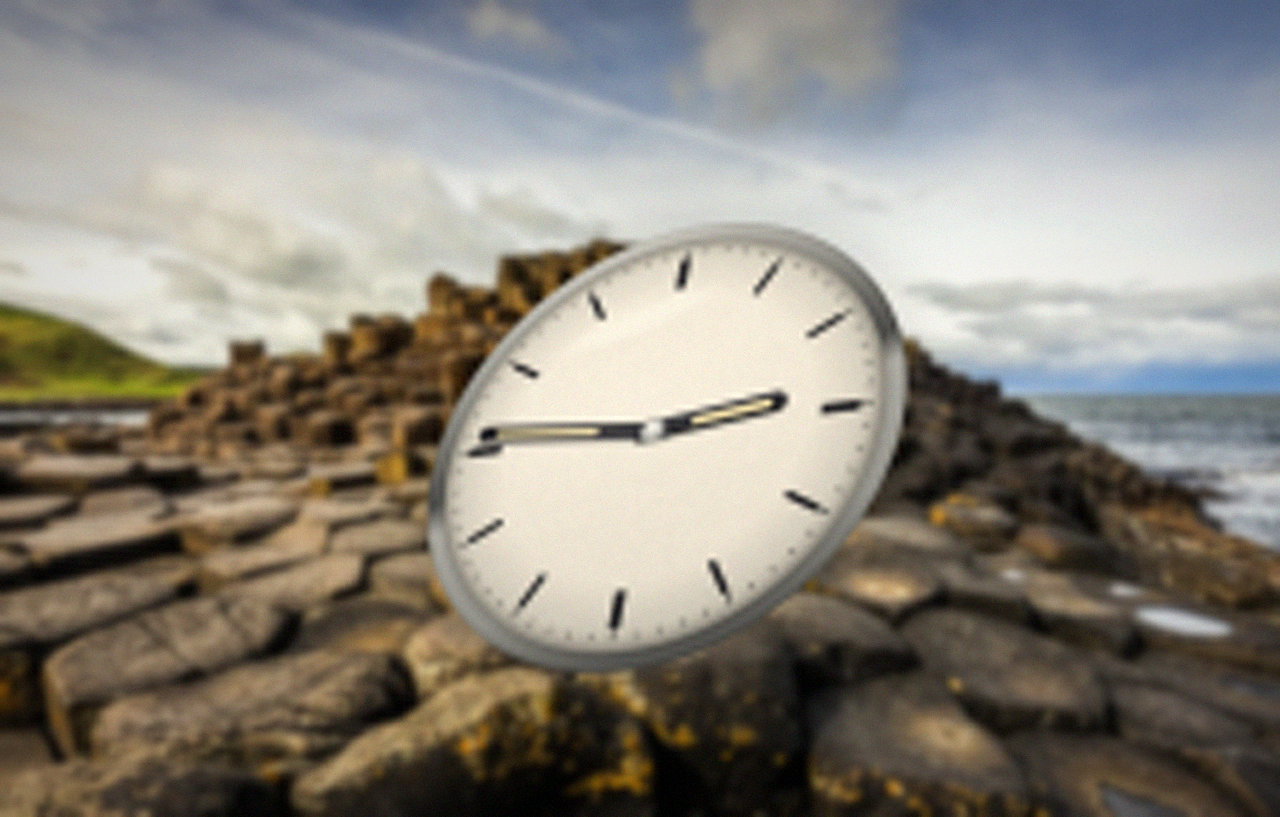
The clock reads 2:46
